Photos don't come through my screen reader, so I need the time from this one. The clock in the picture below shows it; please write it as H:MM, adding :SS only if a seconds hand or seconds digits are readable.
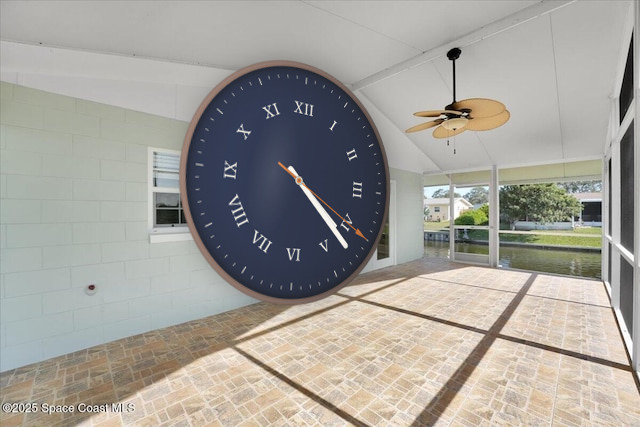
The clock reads 4:22:20
